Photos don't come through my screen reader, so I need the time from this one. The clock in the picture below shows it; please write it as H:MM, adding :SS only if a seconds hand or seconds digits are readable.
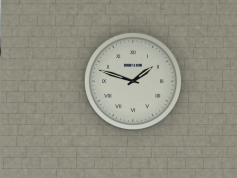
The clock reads 1:48
